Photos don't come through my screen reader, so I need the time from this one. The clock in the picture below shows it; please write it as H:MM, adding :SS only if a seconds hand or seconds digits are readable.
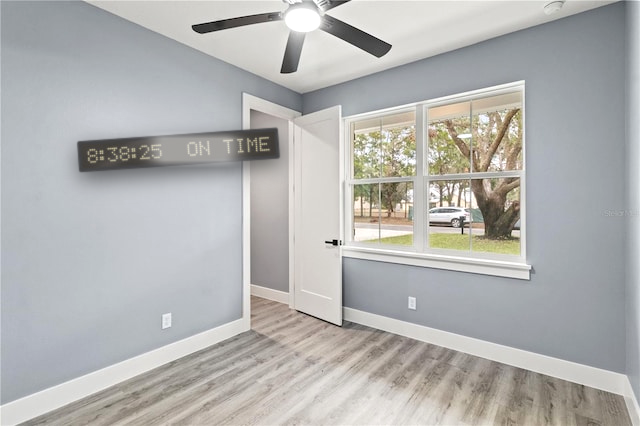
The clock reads 8:38:25
